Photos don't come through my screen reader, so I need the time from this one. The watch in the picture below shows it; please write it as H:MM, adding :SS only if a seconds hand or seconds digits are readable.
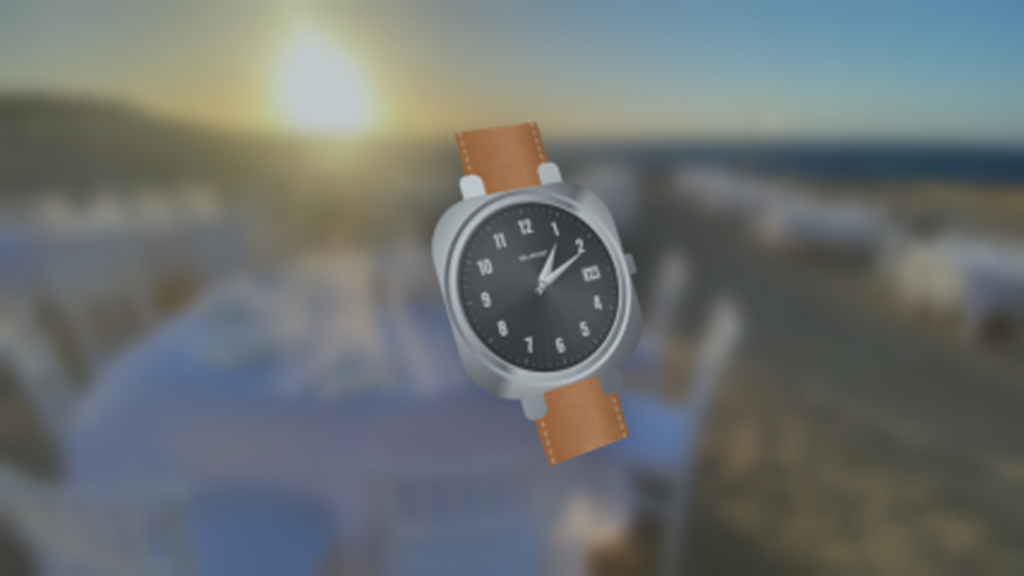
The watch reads 1:11
